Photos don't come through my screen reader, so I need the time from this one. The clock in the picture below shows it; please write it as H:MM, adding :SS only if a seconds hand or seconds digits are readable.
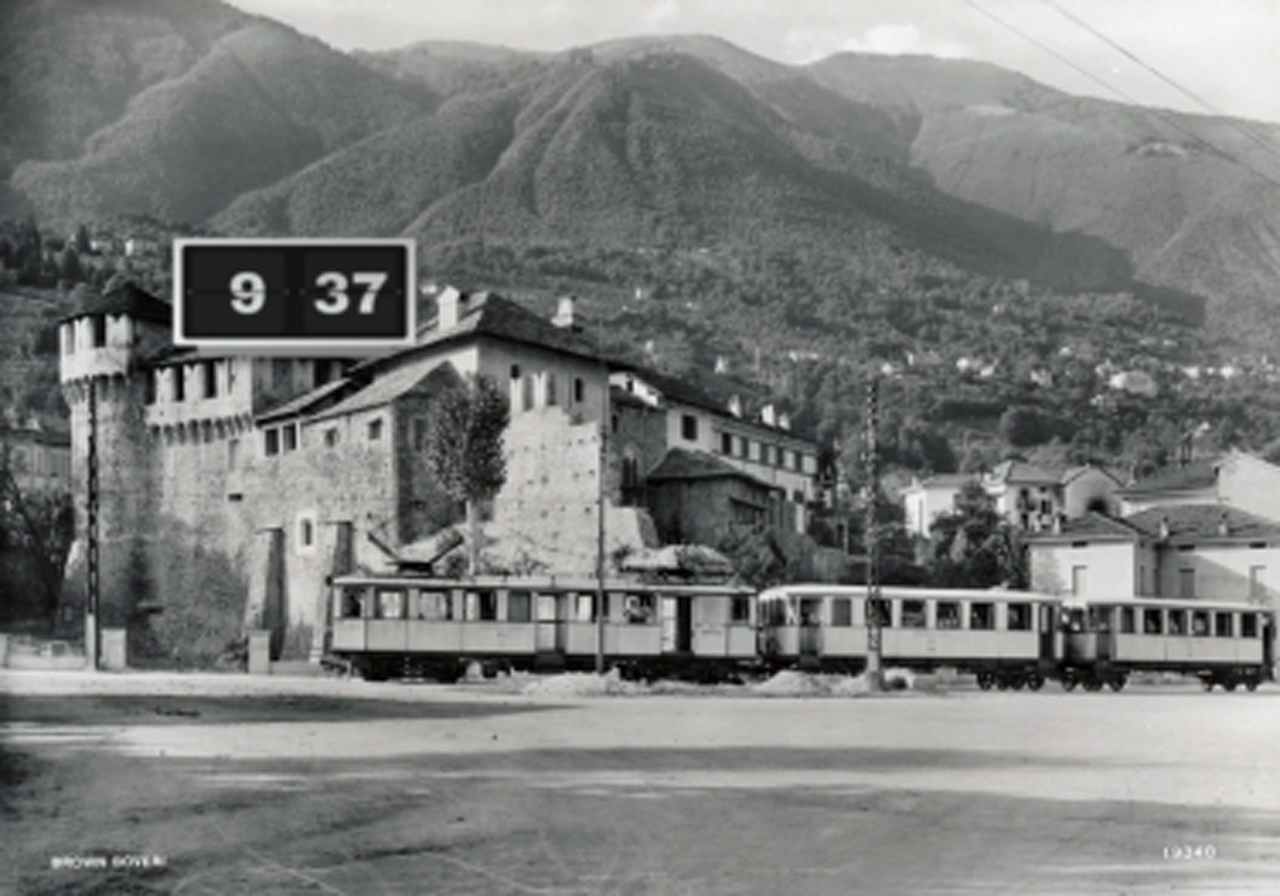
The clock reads 9:37
